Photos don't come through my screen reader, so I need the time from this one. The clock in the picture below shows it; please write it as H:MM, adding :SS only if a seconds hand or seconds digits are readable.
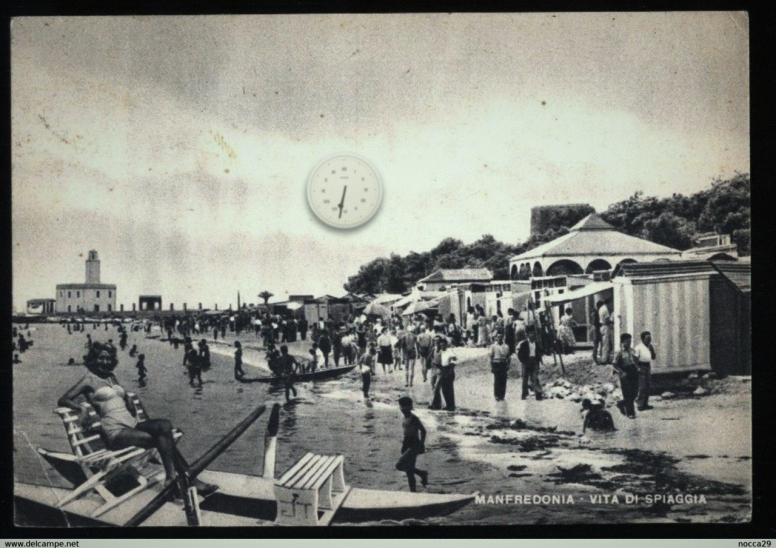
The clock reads 6:32
